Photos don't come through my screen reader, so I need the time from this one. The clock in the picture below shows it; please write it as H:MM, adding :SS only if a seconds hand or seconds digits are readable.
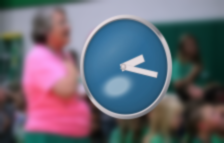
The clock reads 2:17
